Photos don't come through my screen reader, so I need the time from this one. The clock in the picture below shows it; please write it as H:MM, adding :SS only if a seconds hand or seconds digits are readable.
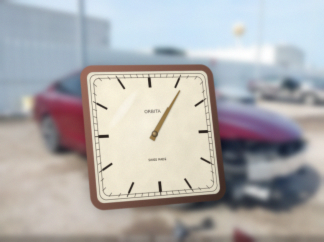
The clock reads 1:06
